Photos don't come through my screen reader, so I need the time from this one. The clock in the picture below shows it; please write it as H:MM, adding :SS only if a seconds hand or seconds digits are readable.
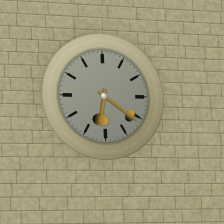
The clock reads 6:21
